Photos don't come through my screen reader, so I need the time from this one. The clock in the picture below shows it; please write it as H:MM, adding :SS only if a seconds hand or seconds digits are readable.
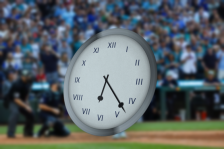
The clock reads 6:23
